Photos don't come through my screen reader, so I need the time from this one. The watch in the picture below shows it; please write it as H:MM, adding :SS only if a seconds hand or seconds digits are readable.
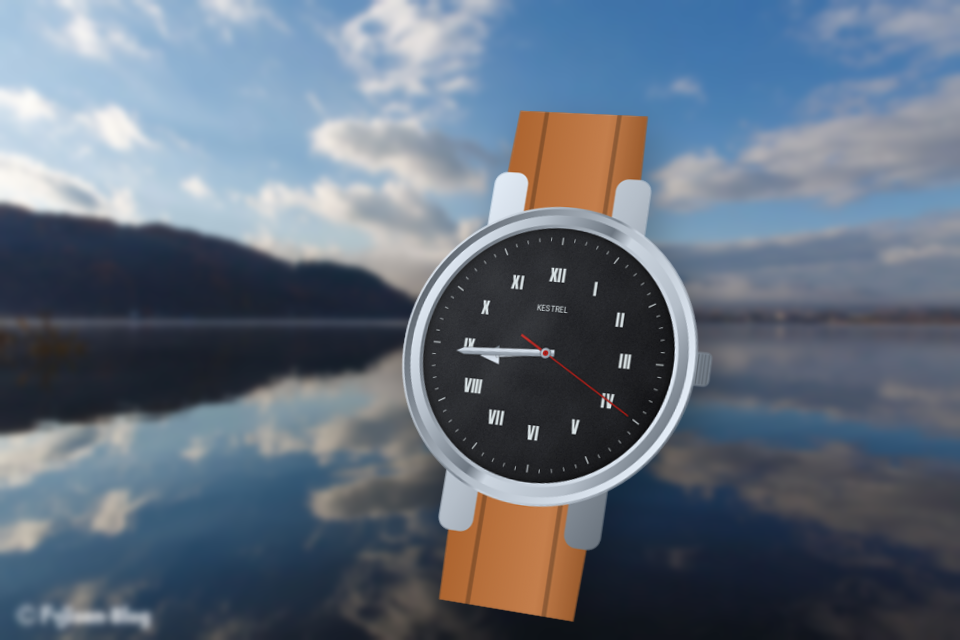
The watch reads 8:44:20
